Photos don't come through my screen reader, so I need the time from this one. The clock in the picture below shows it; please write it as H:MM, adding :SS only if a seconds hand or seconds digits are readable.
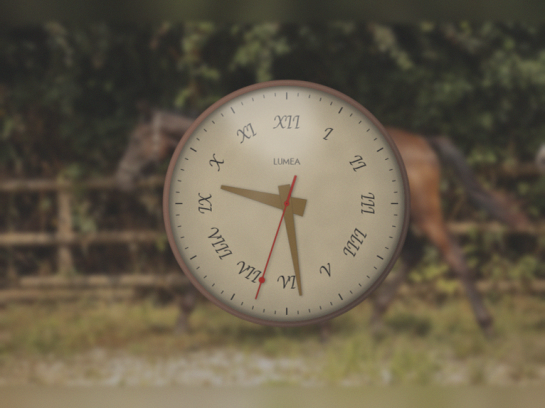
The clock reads 9:28:33
